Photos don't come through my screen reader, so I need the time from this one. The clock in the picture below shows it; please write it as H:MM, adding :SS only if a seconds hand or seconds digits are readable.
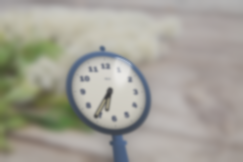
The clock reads 6:36
